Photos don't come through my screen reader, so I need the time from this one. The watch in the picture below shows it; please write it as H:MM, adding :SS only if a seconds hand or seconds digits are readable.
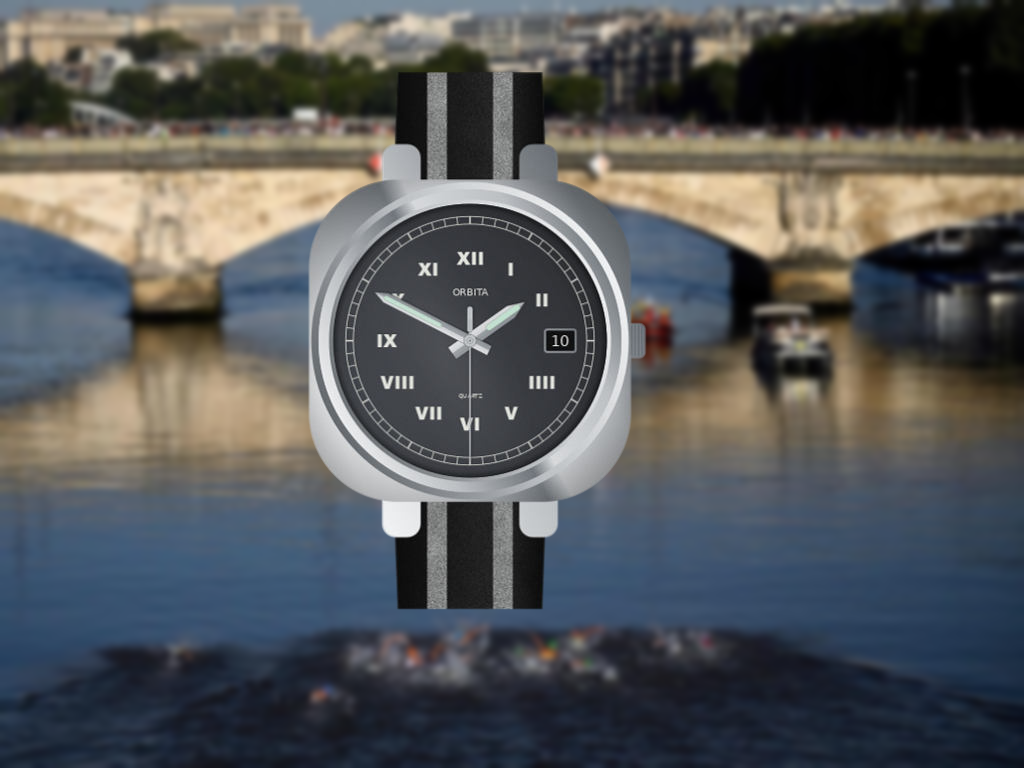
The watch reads 1:49:30
